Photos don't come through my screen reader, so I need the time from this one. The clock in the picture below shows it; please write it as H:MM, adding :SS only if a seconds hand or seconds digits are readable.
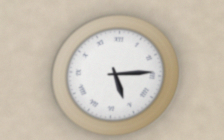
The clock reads 5:14
